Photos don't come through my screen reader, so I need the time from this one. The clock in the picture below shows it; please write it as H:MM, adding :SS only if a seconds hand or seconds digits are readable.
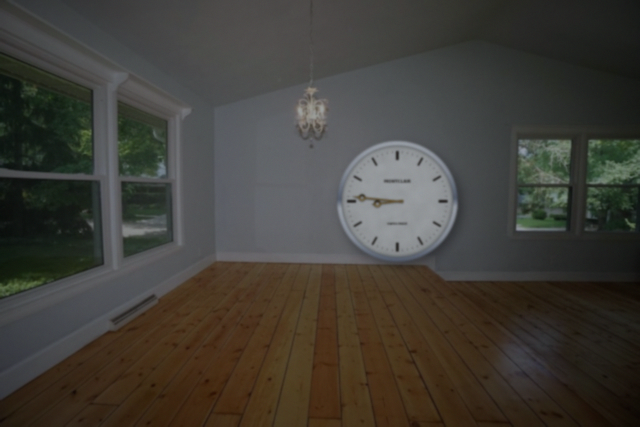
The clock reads 8:46
